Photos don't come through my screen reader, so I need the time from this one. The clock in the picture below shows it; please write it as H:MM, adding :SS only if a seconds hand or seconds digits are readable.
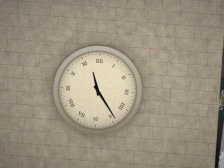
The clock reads 11:24
